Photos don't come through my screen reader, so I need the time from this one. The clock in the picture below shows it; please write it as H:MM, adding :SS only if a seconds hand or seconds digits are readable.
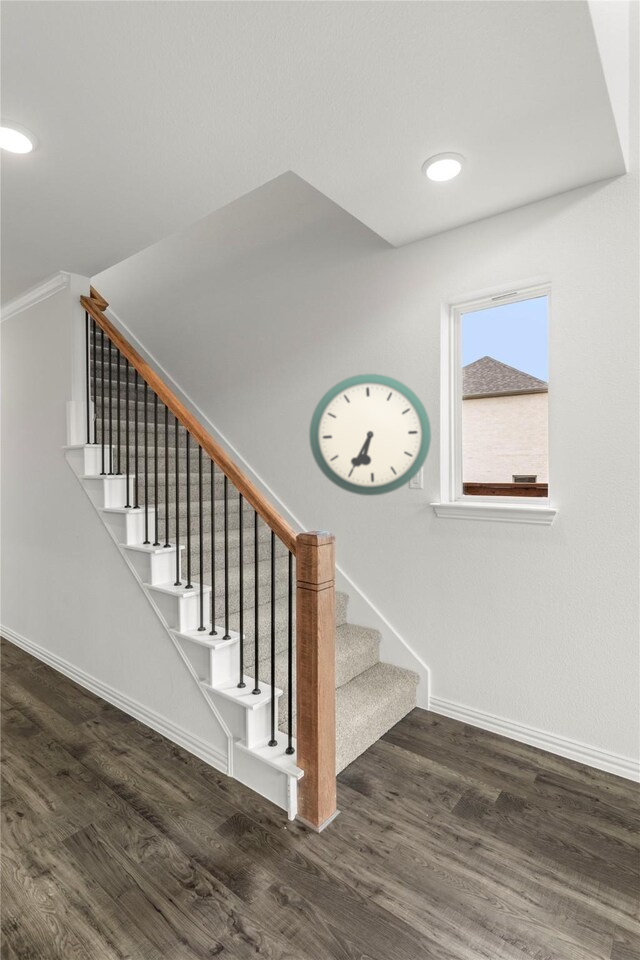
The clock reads 6:35
